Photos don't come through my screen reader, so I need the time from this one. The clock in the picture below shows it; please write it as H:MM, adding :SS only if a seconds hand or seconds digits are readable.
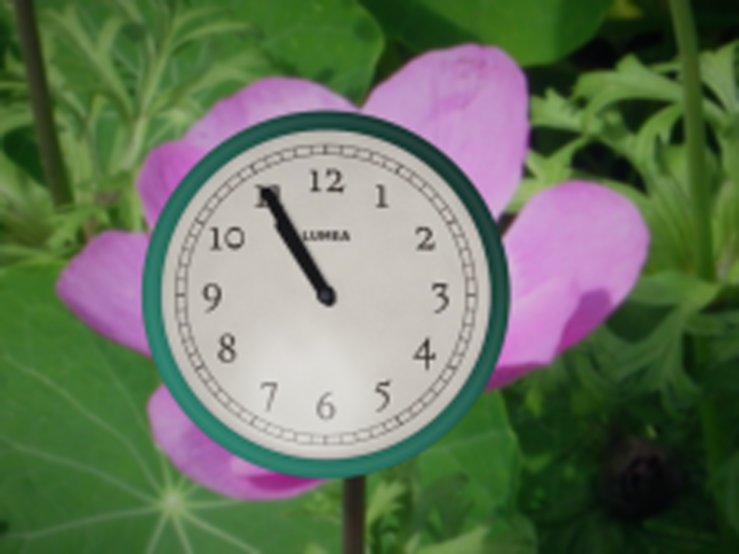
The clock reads 10:55
